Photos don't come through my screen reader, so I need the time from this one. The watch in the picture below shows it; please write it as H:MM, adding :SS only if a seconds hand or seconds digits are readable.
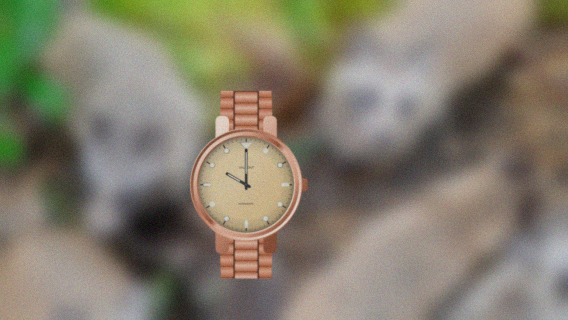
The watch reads 10:00
